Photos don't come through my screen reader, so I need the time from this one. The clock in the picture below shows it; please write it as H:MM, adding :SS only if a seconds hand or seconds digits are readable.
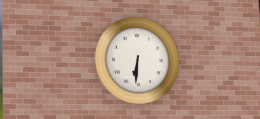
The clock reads 6:31
